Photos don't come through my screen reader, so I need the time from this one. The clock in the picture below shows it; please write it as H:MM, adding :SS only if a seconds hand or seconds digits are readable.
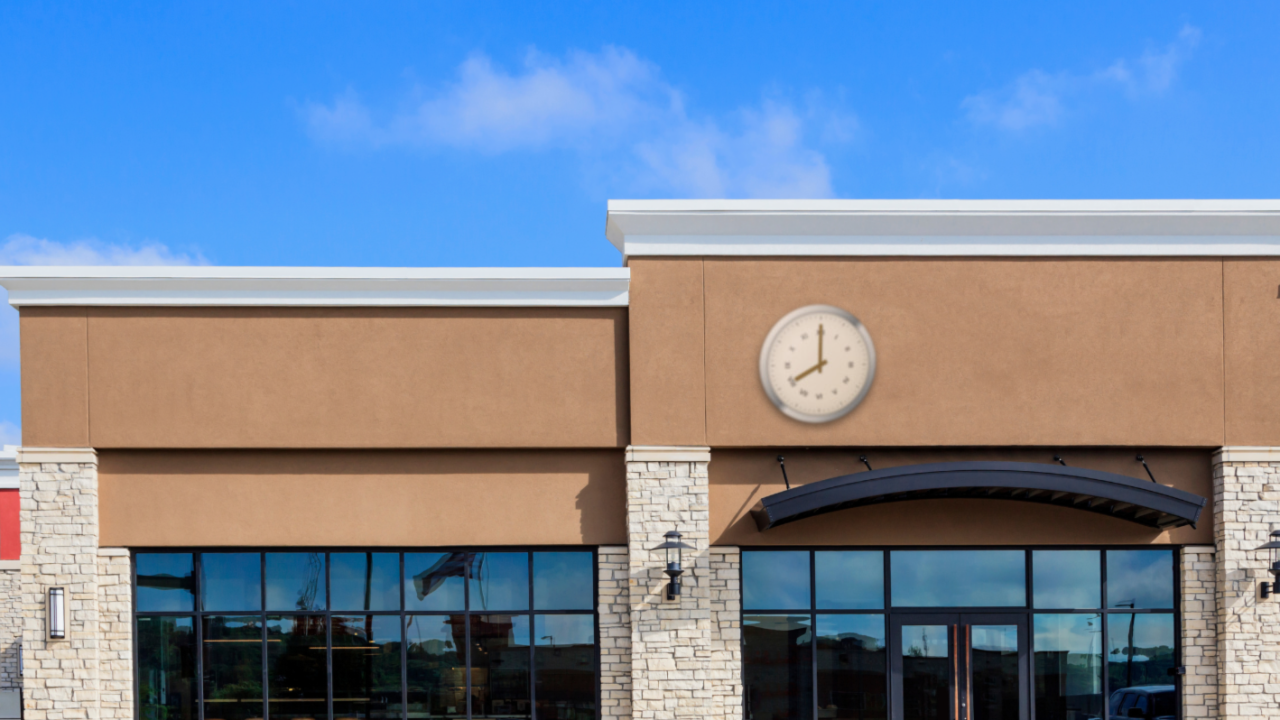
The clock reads 8:00
